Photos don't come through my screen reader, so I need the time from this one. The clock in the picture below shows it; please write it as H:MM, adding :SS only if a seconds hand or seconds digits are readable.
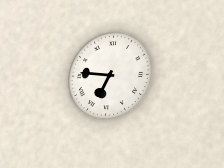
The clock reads 6:46
